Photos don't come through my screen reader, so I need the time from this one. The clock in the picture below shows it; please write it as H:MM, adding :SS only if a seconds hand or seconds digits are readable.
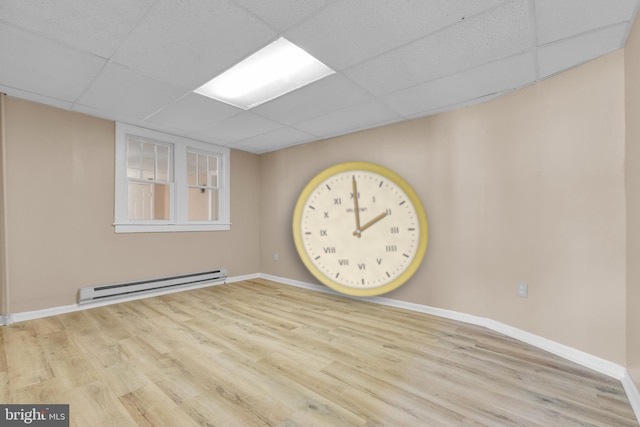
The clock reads 2:00
